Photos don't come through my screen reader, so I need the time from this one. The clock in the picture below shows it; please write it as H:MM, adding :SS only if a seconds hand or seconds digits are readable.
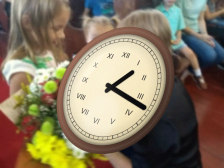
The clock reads 1:17
